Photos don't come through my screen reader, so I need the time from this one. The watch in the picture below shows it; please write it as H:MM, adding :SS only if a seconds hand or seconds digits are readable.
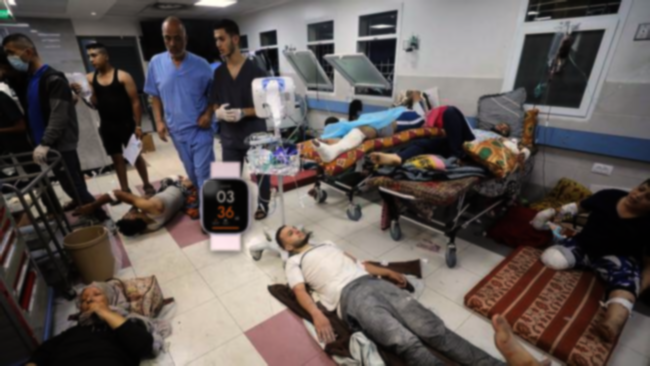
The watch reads 3:36
